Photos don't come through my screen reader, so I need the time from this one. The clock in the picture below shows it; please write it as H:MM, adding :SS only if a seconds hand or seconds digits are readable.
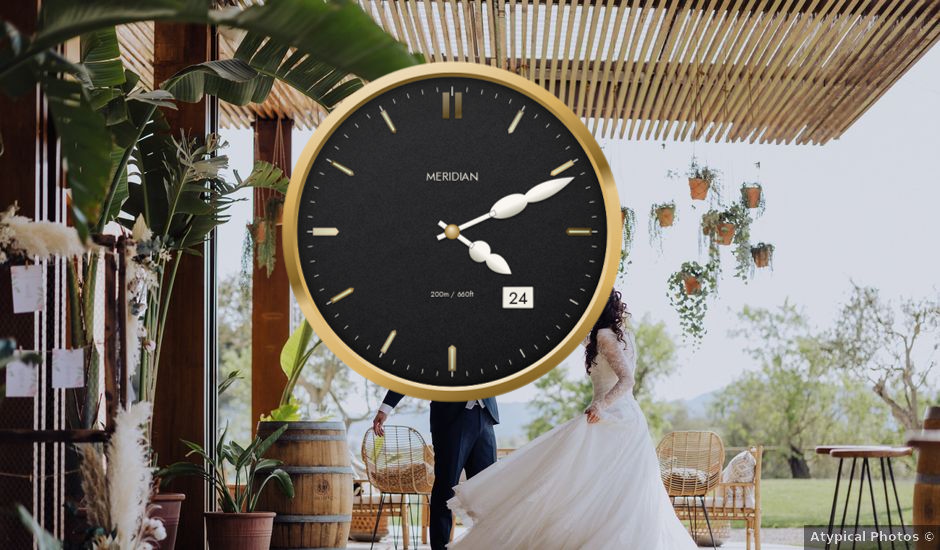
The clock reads 4:11
